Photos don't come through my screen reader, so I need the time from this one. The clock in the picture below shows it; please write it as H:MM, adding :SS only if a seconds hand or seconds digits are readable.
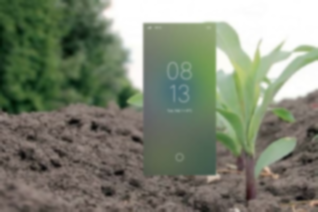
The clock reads 8:13
